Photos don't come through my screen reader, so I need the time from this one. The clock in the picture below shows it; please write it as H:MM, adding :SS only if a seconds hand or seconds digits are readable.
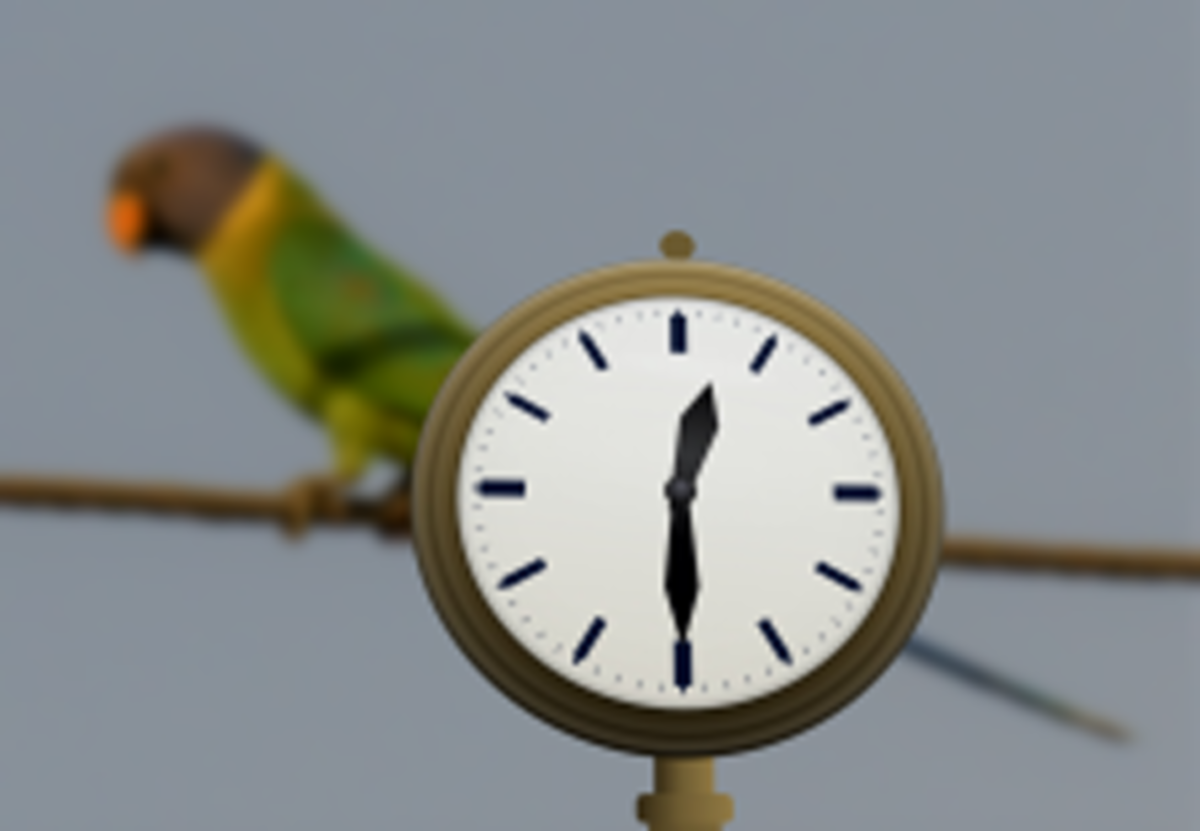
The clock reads 12:30
